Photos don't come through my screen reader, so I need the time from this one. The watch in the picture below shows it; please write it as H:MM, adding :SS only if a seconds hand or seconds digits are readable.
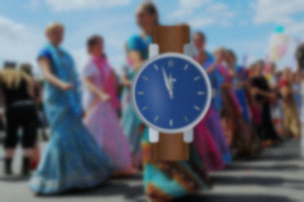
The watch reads 11:57
